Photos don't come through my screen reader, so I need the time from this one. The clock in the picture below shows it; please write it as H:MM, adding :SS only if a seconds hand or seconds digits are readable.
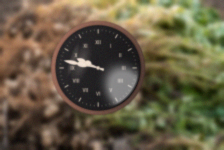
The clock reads 9:47
